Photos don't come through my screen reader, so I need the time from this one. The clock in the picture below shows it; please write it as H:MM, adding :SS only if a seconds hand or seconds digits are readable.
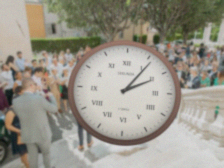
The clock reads 2:06
